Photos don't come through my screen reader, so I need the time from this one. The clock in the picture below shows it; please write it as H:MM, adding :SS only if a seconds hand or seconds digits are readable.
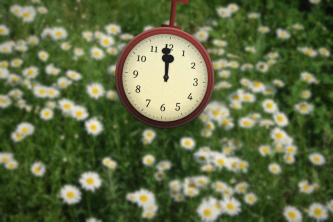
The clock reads 11:59
